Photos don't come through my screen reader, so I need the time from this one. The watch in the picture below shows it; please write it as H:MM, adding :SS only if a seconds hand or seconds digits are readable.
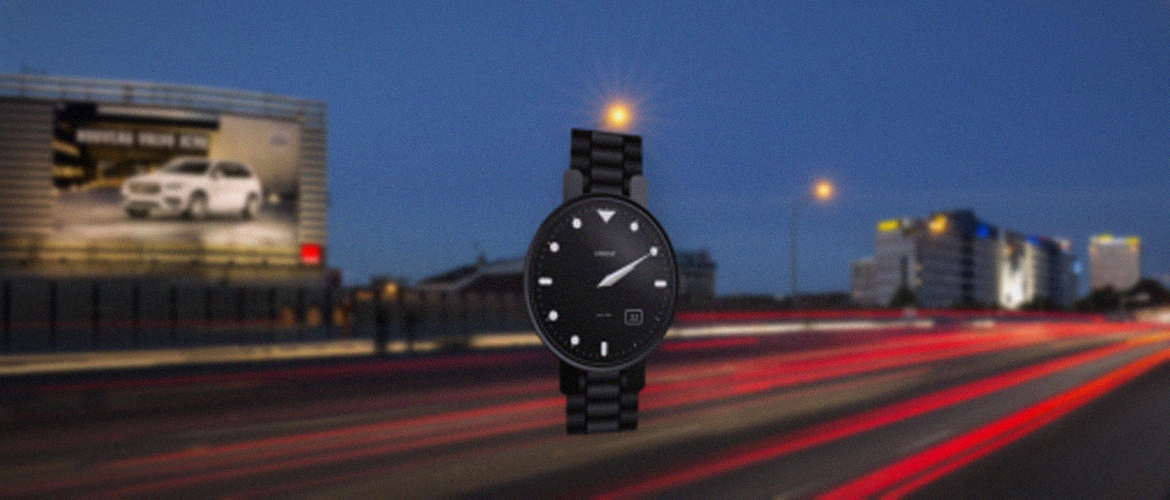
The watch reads 2:10
